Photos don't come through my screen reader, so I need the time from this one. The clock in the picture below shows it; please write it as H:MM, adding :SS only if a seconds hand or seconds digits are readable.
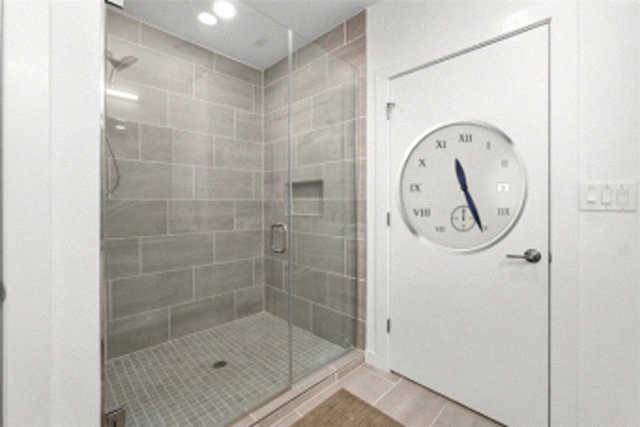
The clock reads 11:26
